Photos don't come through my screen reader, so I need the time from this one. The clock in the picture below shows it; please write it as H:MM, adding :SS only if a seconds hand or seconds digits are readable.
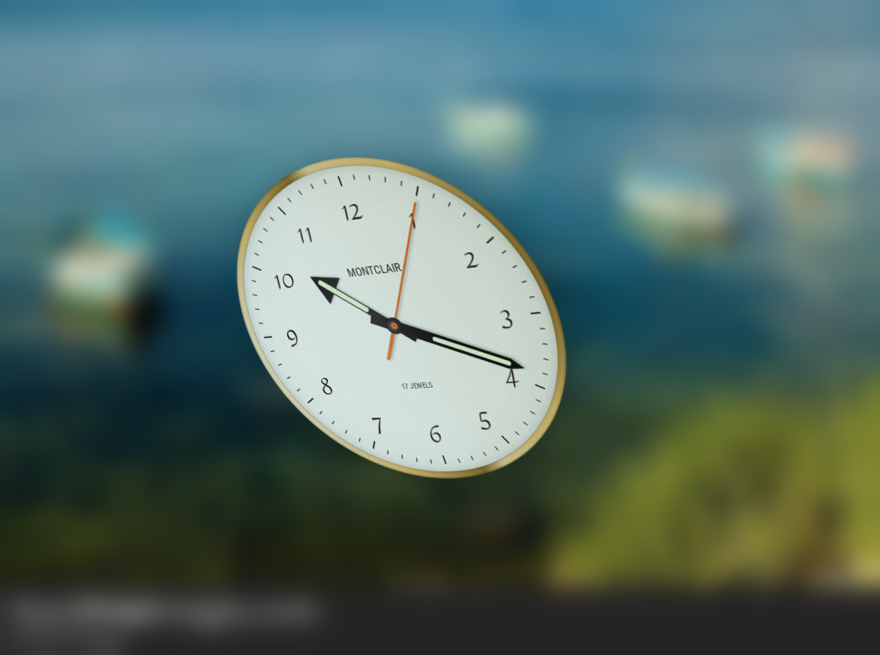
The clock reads 10:19:05
